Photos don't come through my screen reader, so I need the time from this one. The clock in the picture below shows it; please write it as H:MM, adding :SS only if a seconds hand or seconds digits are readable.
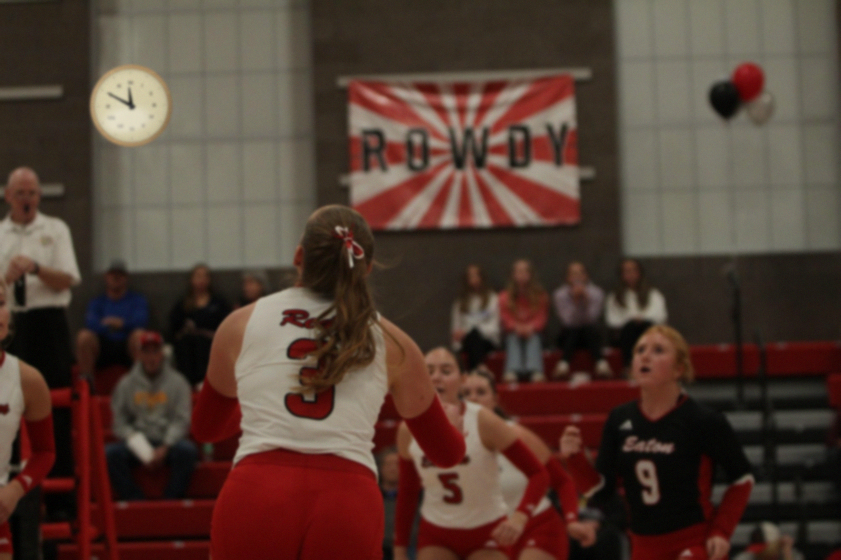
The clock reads 11:50
